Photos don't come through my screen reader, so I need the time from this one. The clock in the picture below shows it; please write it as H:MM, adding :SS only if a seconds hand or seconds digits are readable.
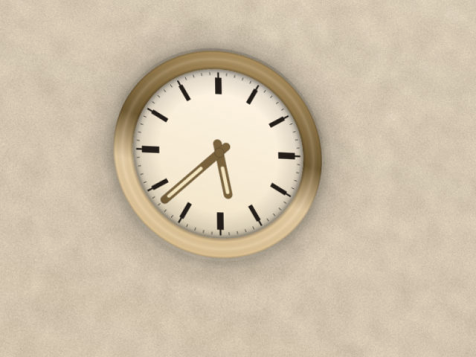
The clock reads 5:38
